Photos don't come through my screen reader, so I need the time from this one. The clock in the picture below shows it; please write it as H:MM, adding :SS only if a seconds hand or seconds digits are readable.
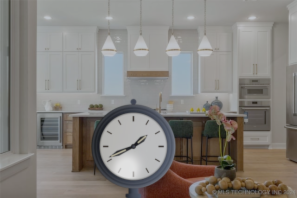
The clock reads 1:41
